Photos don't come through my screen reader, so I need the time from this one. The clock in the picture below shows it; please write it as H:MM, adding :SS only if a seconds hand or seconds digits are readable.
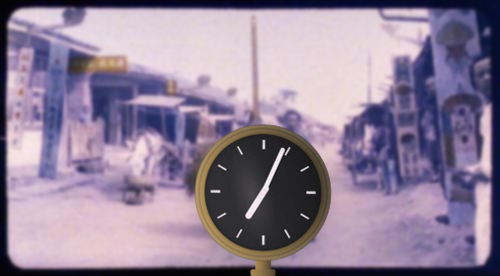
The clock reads 7:04
